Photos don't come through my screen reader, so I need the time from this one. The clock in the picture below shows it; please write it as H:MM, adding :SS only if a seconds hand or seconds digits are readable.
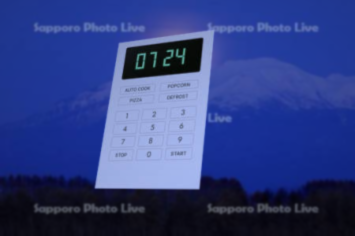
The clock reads 7:24
